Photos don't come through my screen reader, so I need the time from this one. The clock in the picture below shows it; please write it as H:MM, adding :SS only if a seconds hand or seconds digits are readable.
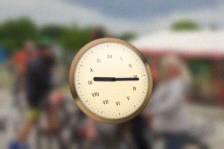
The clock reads 9:16
